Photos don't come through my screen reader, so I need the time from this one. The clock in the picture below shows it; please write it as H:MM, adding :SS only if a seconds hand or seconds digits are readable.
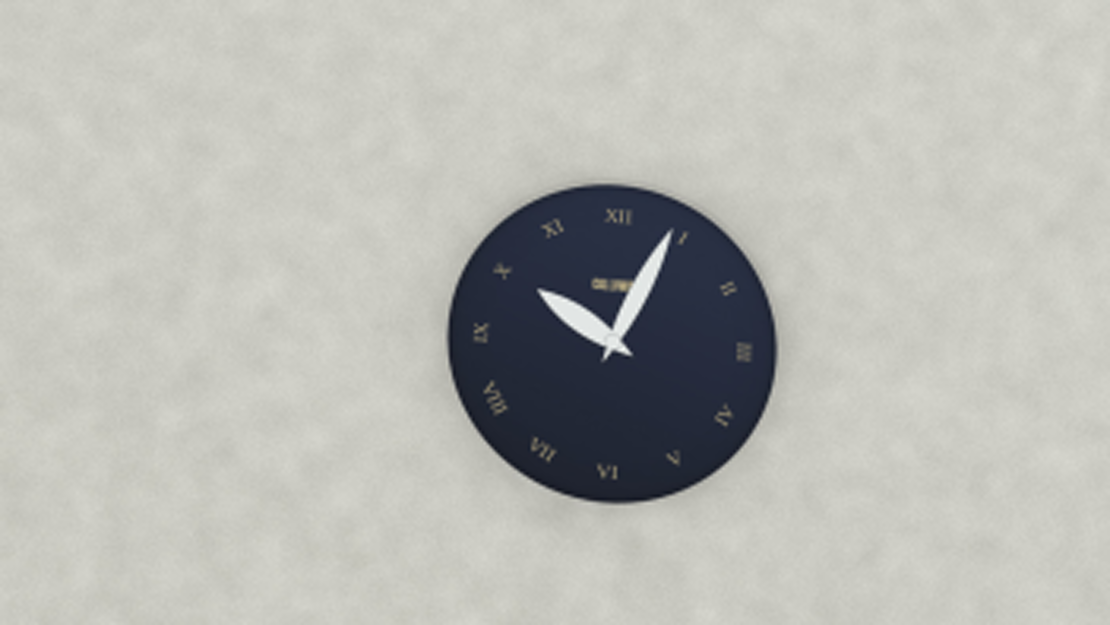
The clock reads 10:04
